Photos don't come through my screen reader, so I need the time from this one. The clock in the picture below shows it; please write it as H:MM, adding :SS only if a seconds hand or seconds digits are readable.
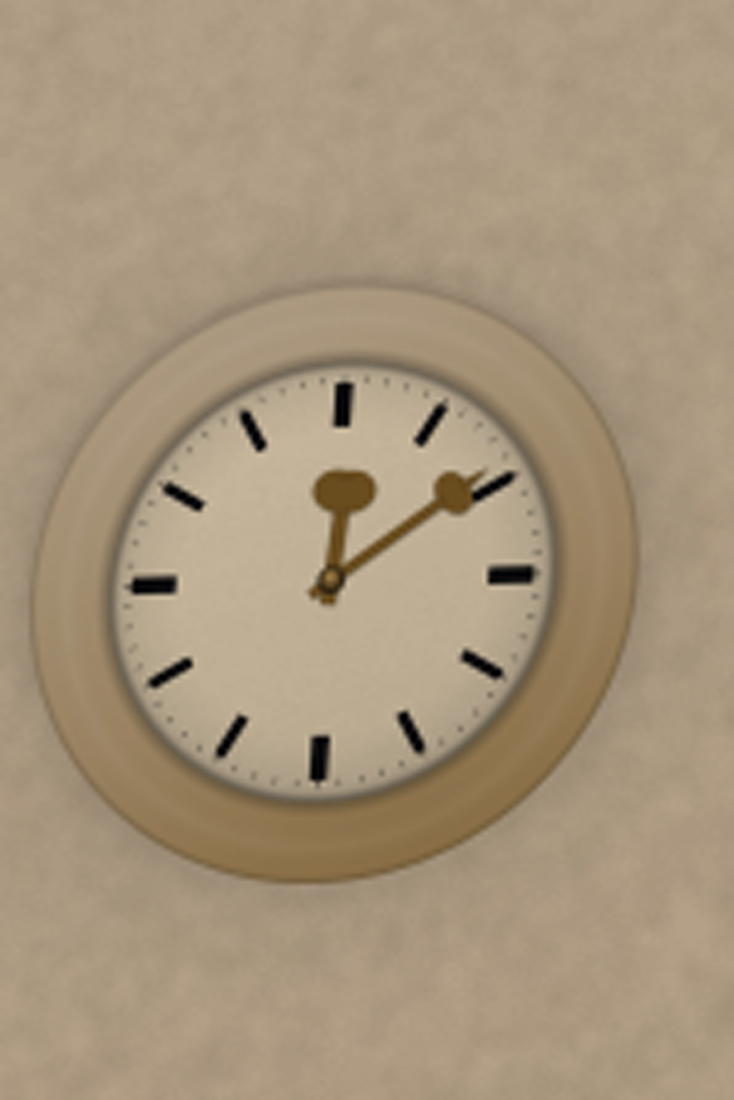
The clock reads 12:09
